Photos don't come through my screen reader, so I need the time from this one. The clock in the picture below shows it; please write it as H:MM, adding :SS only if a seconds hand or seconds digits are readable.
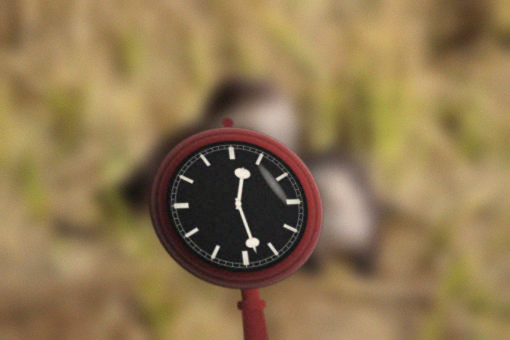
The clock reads 12:28
